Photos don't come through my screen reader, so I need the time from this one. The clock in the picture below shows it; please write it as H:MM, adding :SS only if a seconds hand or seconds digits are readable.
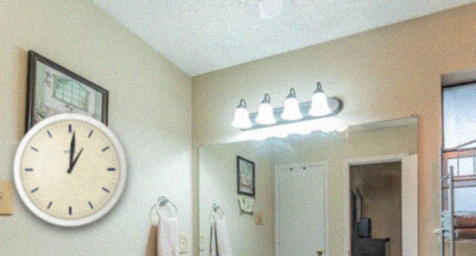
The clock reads 1:01
